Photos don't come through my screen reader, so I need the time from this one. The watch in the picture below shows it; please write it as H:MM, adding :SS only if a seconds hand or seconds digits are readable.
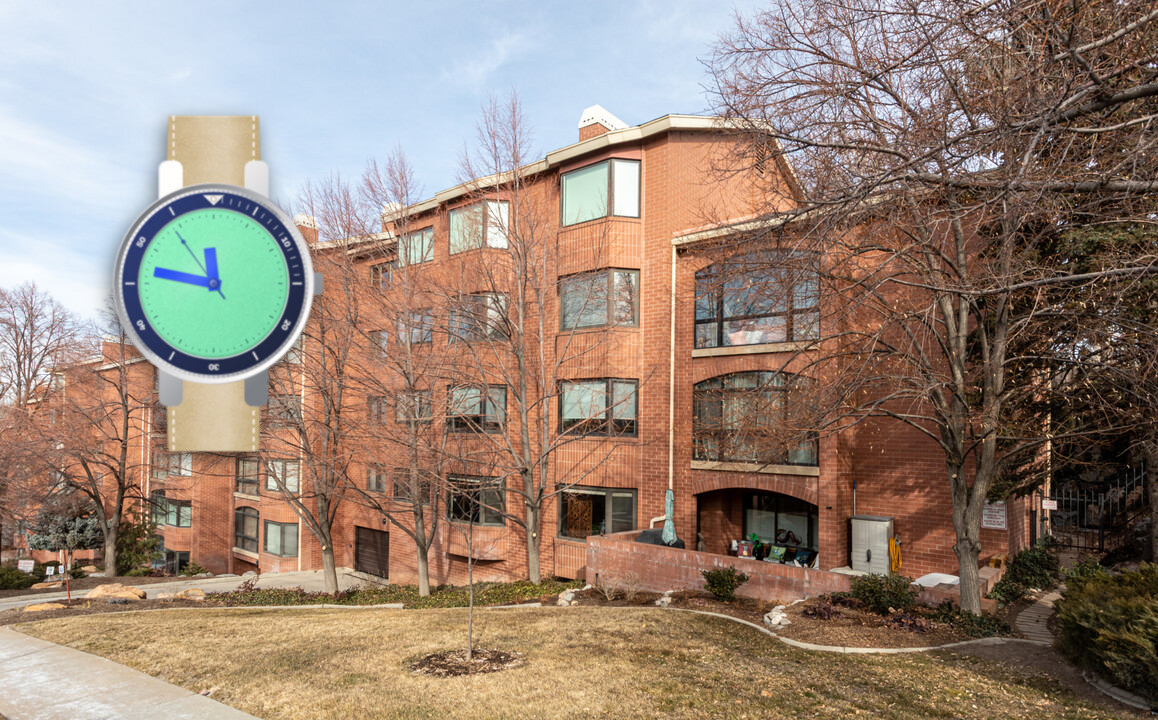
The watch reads 11:46:54
